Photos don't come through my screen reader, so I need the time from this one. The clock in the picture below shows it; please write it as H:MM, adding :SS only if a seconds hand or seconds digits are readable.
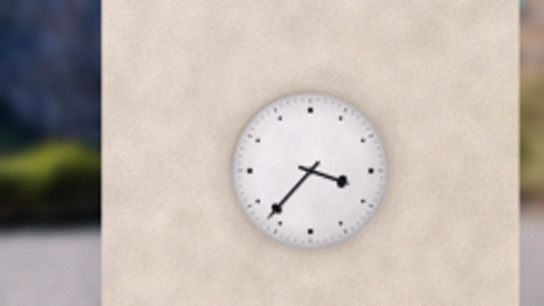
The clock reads 3:37
